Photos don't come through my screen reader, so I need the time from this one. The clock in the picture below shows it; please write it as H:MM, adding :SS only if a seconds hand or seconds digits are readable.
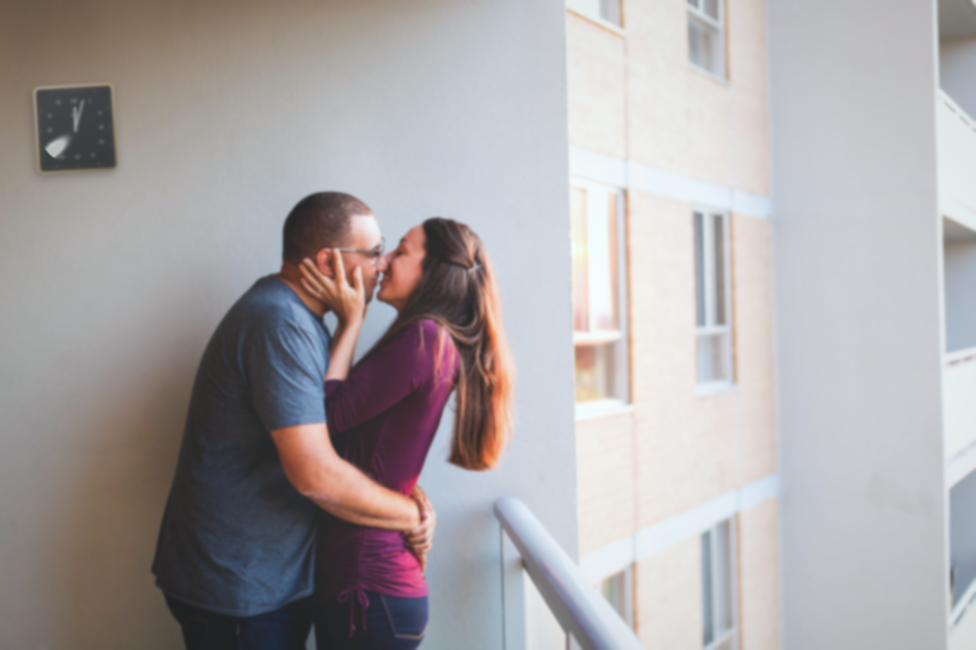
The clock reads 12:03
